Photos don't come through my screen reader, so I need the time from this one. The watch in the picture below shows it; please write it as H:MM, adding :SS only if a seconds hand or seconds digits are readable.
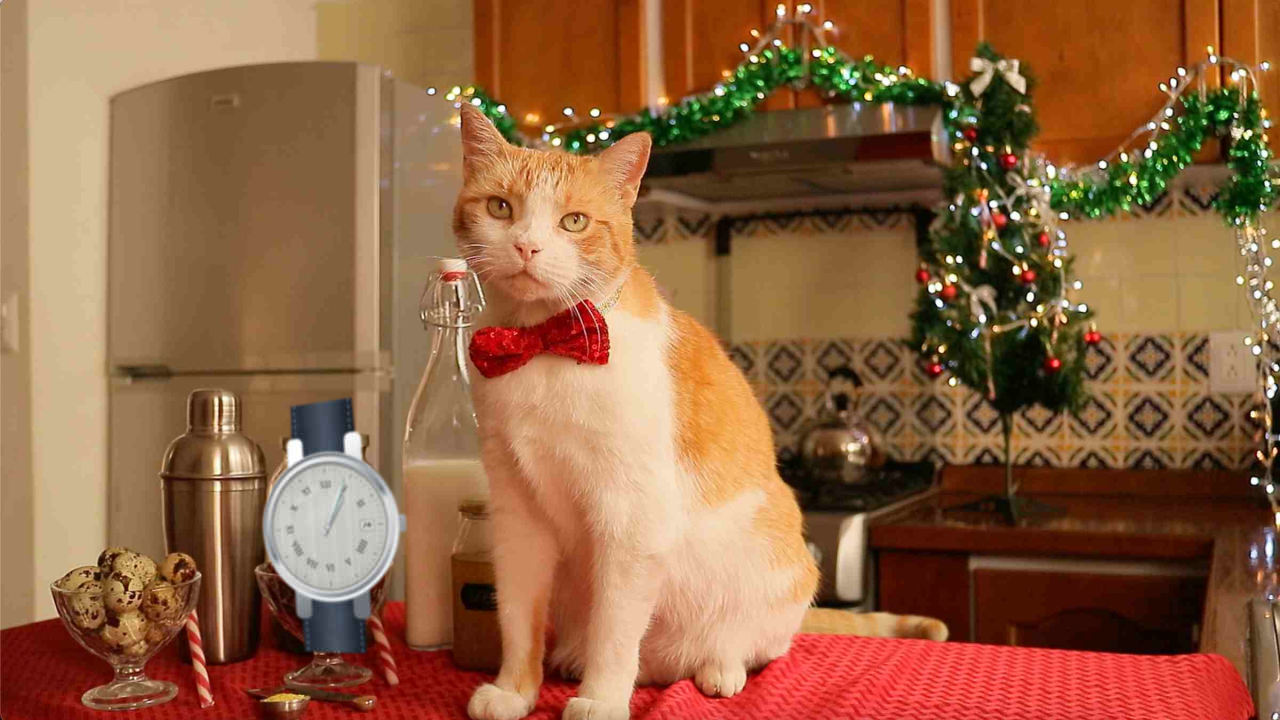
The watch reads 1:04
